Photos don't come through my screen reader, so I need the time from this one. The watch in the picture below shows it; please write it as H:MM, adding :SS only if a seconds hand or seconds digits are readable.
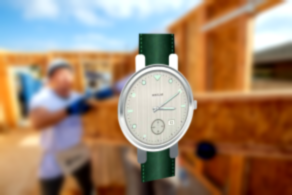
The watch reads 3:10
